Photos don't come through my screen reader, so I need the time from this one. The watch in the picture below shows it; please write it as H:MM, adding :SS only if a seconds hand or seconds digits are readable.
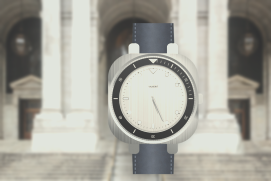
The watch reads 5:26
